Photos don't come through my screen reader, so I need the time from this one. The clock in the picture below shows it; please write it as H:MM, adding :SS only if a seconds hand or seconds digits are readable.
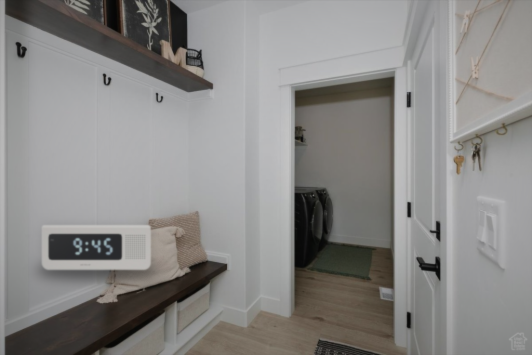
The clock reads 9:45
